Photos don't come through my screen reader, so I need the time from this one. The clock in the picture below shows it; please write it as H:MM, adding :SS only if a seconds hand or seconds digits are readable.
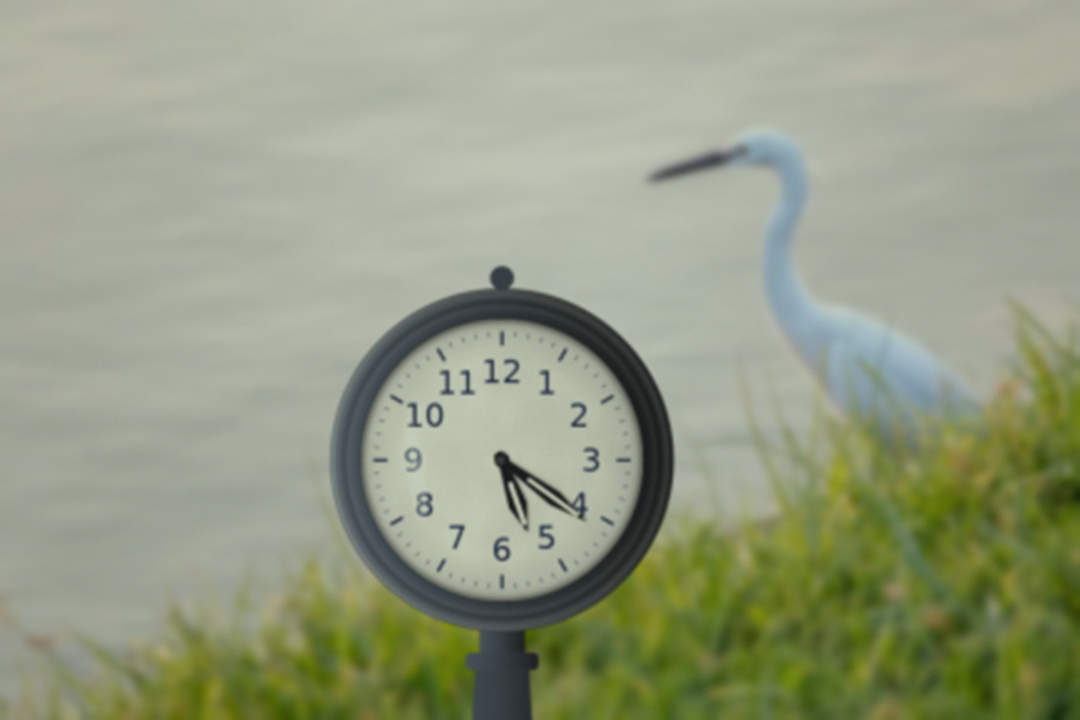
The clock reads 5:21
